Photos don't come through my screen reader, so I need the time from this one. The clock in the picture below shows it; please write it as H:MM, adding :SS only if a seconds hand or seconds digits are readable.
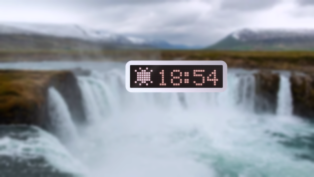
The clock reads 18:54
